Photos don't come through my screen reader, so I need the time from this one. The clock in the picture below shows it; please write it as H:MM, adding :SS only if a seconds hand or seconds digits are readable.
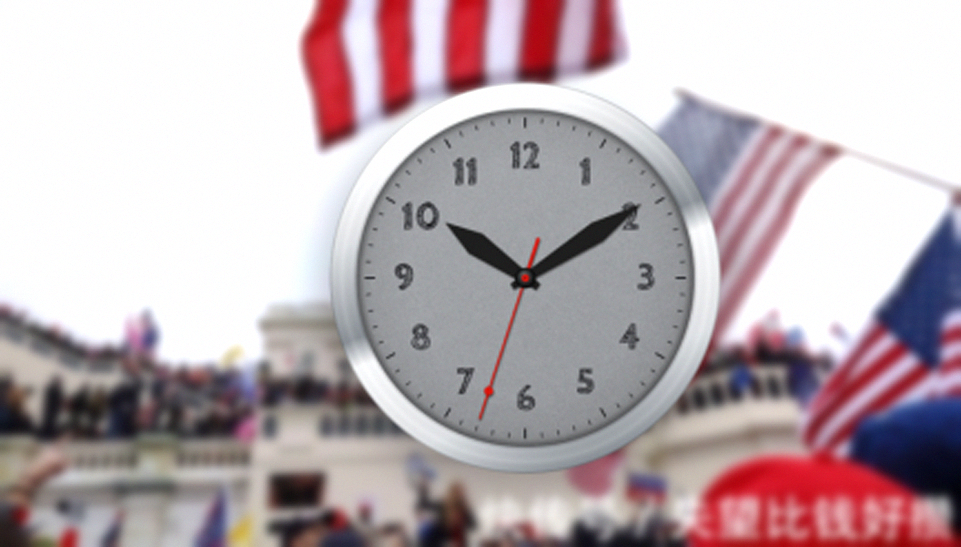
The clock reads 10:09:33
